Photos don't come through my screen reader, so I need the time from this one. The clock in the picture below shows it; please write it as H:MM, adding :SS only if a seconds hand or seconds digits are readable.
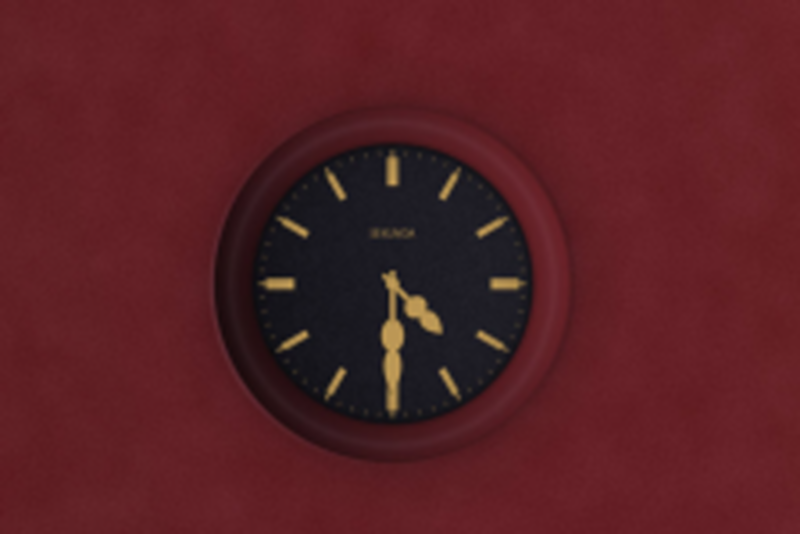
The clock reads 4:30
